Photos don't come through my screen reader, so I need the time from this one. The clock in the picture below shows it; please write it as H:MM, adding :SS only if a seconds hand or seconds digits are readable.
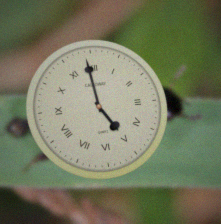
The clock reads 4:59
